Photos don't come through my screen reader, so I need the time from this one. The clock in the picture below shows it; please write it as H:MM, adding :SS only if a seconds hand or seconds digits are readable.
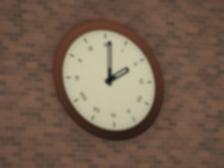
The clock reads 2:01
